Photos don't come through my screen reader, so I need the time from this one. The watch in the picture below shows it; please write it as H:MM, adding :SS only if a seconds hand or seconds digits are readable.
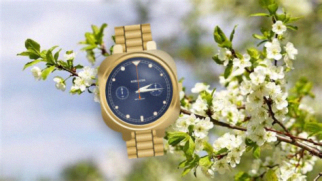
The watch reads 2:15
